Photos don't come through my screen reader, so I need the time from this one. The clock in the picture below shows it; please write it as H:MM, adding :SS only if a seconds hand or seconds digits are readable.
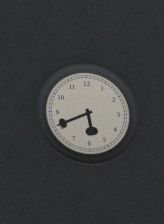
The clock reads 5:41
